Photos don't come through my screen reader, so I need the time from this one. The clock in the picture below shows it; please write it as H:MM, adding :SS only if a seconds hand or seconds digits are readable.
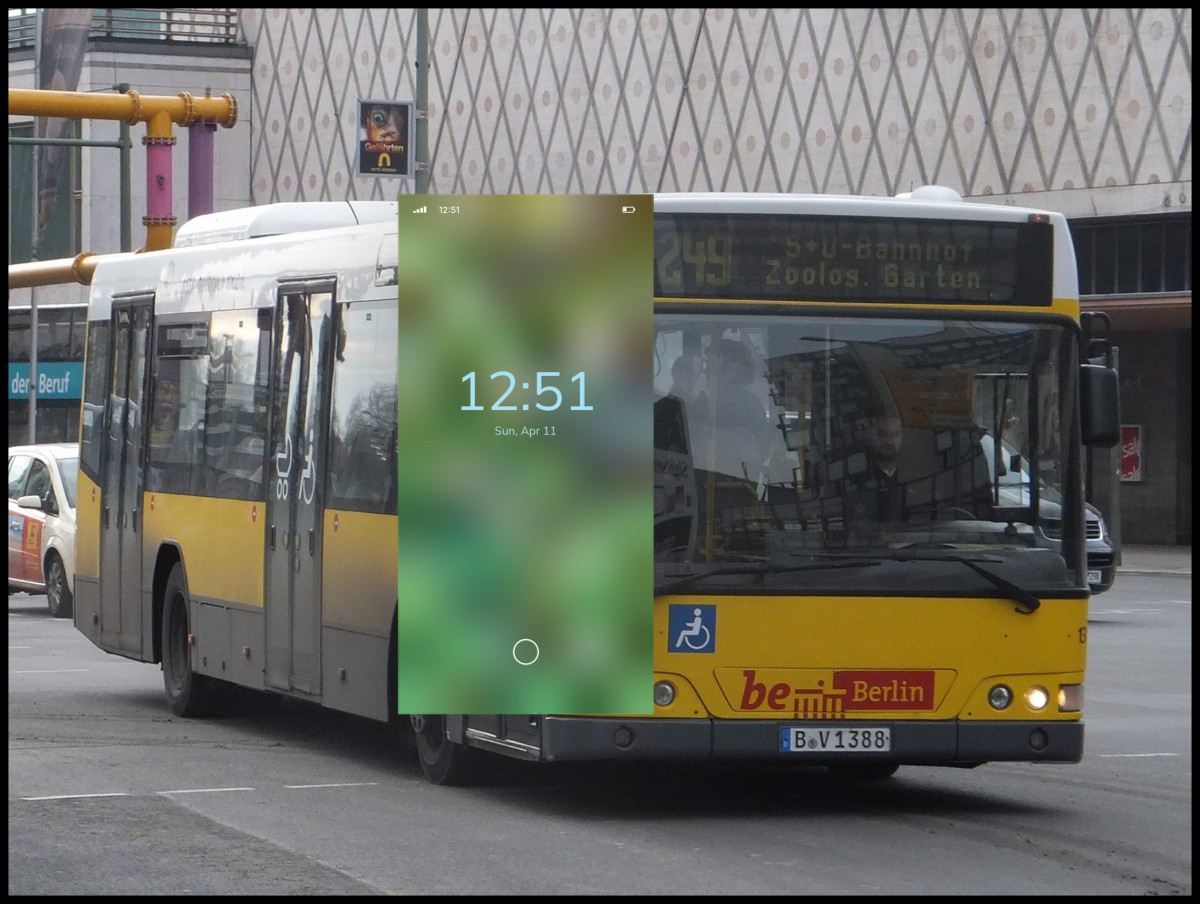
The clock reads 12:51
